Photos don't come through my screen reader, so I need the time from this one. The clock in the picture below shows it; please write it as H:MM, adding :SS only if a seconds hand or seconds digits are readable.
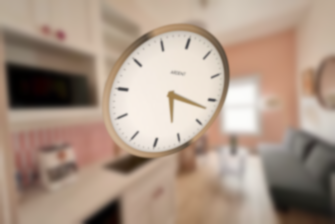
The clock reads 5:17
